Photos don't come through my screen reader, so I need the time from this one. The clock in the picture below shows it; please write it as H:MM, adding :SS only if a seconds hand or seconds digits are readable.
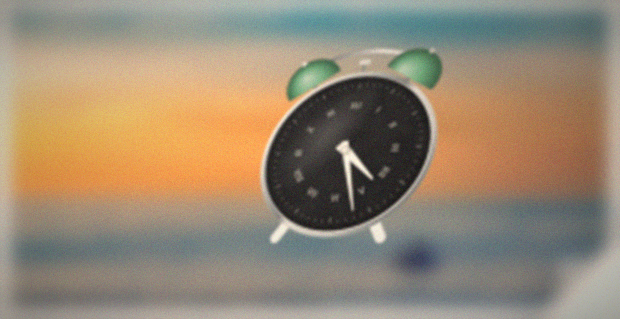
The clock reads 4:27
